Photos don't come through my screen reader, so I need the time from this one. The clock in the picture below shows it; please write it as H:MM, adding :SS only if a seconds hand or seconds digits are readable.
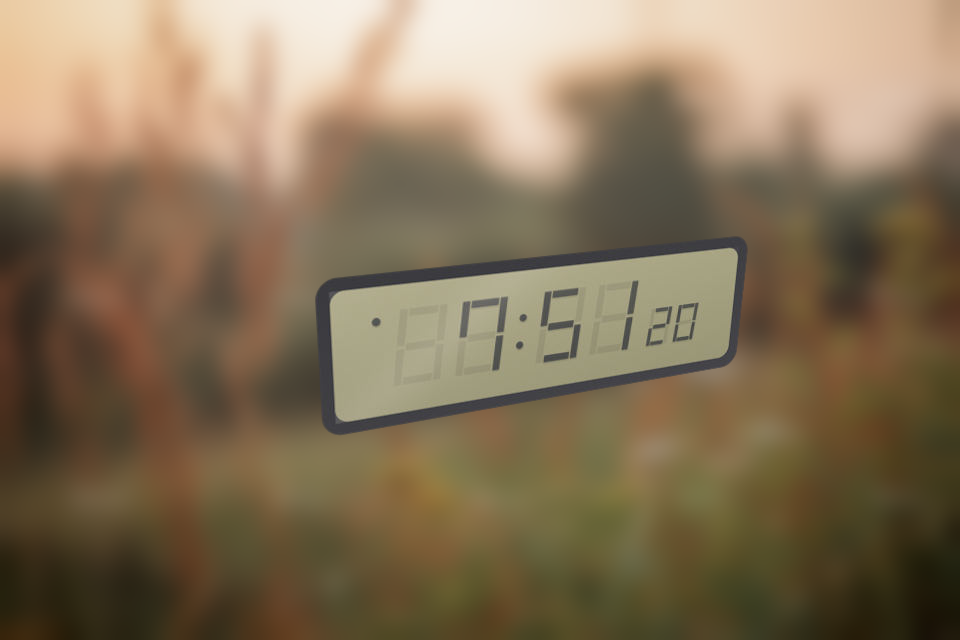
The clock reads 7:51:20
